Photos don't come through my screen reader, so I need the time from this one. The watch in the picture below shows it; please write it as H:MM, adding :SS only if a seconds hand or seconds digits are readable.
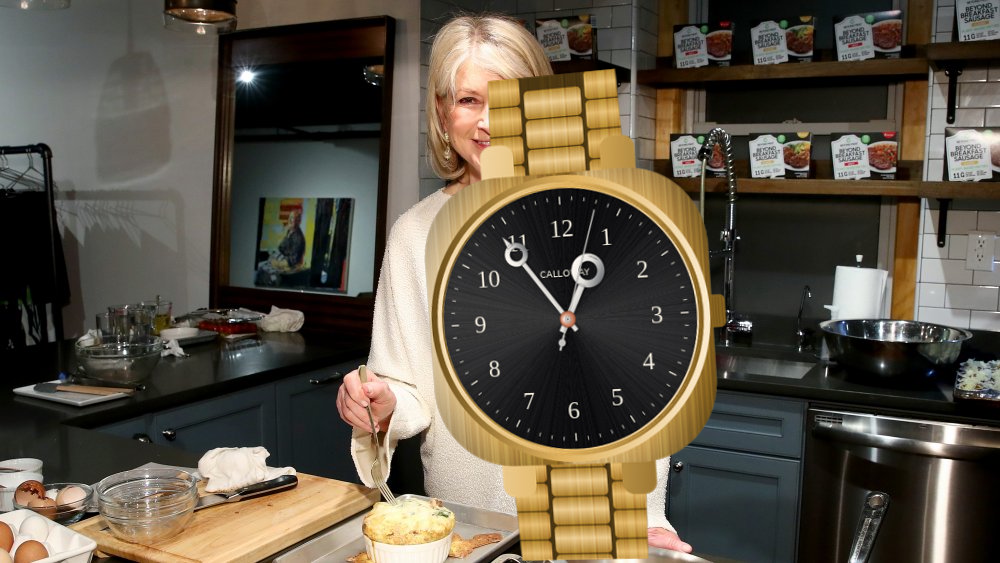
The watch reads 12:54:03
